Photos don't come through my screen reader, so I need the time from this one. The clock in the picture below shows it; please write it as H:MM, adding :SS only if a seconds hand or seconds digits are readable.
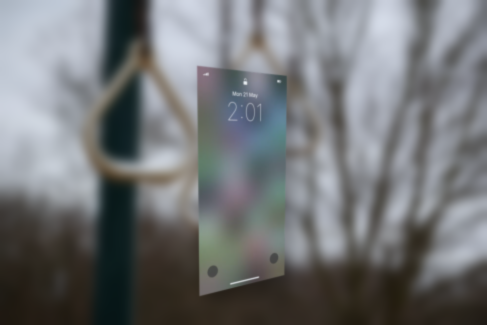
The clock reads 2:01
